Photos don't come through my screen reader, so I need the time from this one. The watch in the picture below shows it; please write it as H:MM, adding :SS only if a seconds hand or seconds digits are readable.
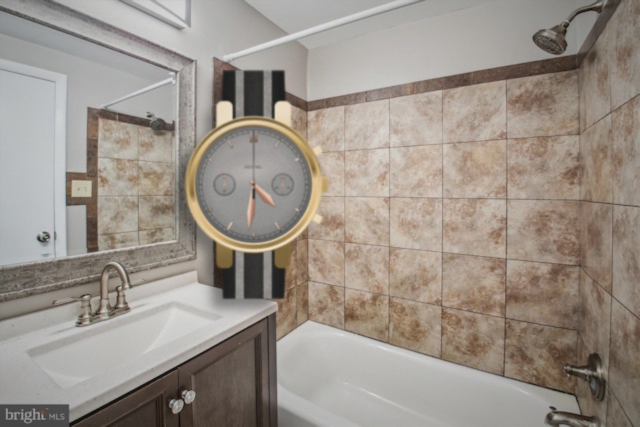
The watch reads 4:31
